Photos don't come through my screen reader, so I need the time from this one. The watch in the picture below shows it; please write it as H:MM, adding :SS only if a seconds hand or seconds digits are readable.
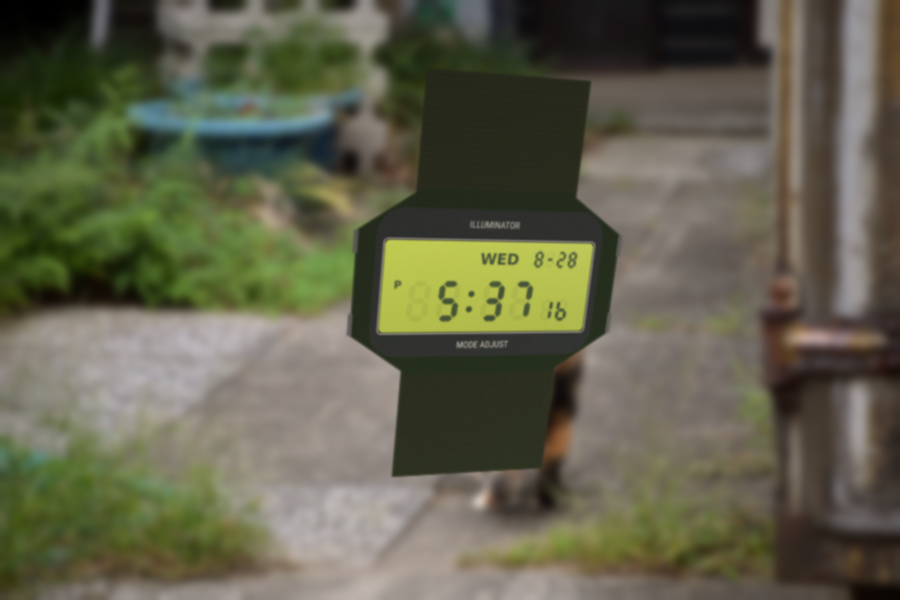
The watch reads 5:37:16
